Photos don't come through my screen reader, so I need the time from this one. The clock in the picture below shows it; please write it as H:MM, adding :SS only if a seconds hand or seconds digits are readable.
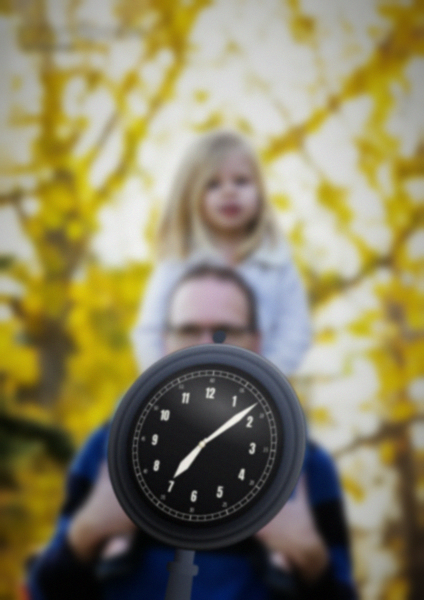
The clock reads 7:08
